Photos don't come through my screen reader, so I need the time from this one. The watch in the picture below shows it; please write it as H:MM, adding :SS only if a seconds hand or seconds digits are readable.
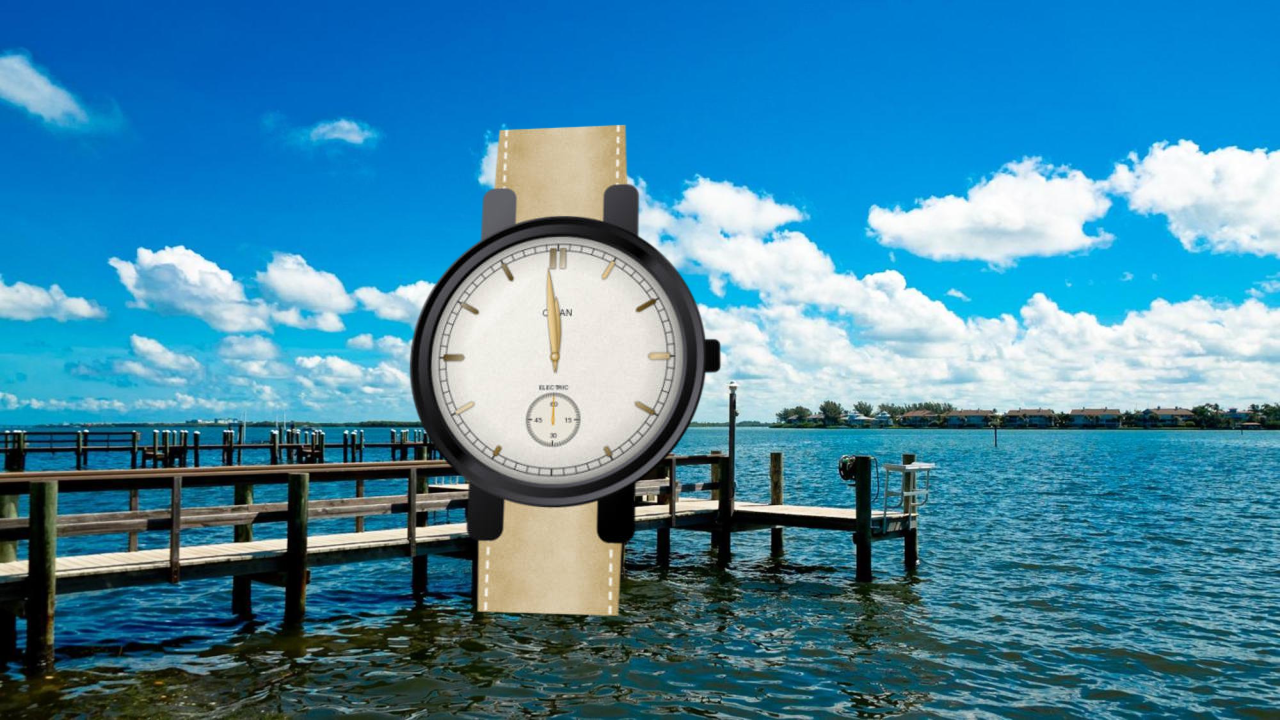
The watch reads 11:59
